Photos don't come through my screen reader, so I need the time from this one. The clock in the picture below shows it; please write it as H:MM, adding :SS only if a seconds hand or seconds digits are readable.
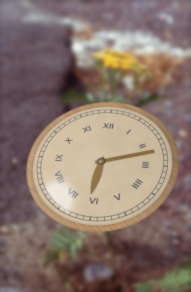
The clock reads 6:12
